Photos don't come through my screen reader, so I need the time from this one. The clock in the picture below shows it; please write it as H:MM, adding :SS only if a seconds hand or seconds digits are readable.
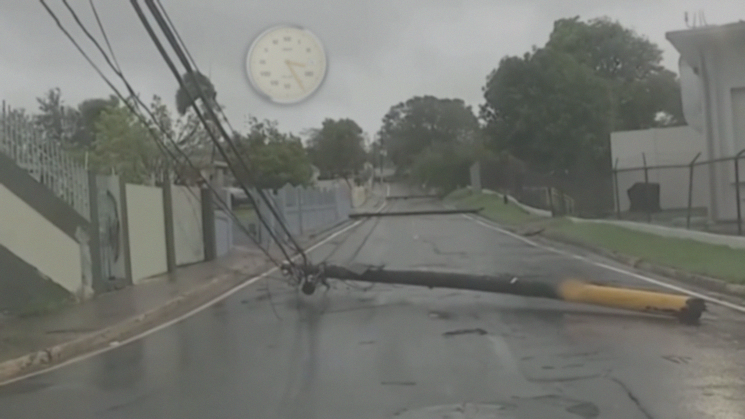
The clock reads 3:25
